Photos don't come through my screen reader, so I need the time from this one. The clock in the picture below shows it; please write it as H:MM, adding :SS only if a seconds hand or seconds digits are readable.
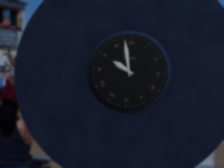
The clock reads 9:58
